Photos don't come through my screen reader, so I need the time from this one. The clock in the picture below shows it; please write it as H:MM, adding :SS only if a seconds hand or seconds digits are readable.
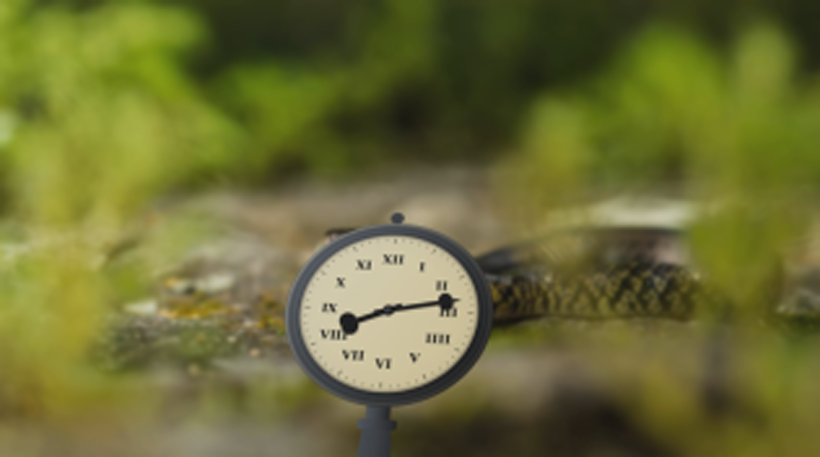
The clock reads 8:13
